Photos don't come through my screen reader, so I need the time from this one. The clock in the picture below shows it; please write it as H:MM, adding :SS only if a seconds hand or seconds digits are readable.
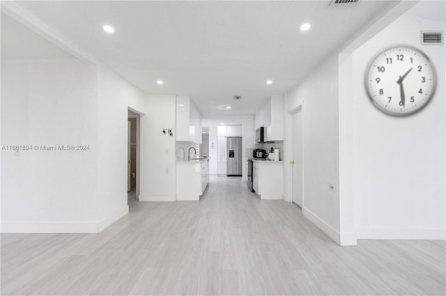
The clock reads 1:29
